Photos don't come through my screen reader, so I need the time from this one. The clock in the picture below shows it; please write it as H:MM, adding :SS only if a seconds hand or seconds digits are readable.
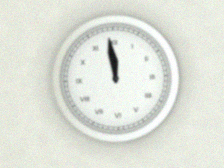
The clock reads 11:59
